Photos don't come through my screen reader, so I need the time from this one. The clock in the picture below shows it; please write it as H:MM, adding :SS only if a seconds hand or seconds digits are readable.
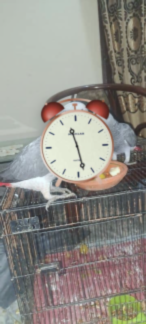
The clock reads 11:28
